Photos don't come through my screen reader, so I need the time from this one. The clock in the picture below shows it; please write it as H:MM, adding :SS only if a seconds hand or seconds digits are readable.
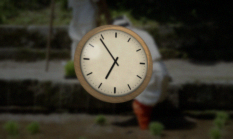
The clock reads 6:54
